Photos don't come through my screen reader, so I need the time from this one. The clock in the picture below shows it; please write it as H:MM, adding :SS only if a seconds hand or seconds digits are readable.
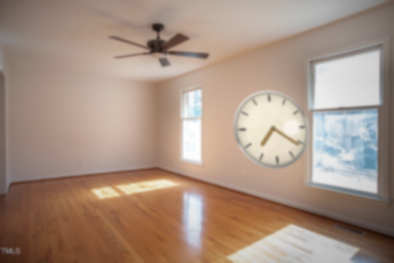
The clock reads 7:21
